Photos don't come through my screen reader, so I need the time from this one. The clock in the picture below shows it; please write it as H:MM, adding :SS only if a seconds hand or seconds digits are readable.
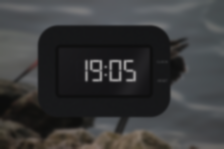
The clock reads 19:05
